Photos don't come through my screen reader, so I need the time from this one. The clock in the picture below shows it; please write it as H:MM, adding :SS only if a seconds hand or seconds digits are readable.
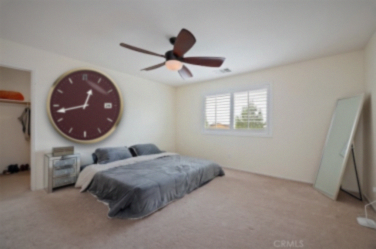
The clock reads 12:43
